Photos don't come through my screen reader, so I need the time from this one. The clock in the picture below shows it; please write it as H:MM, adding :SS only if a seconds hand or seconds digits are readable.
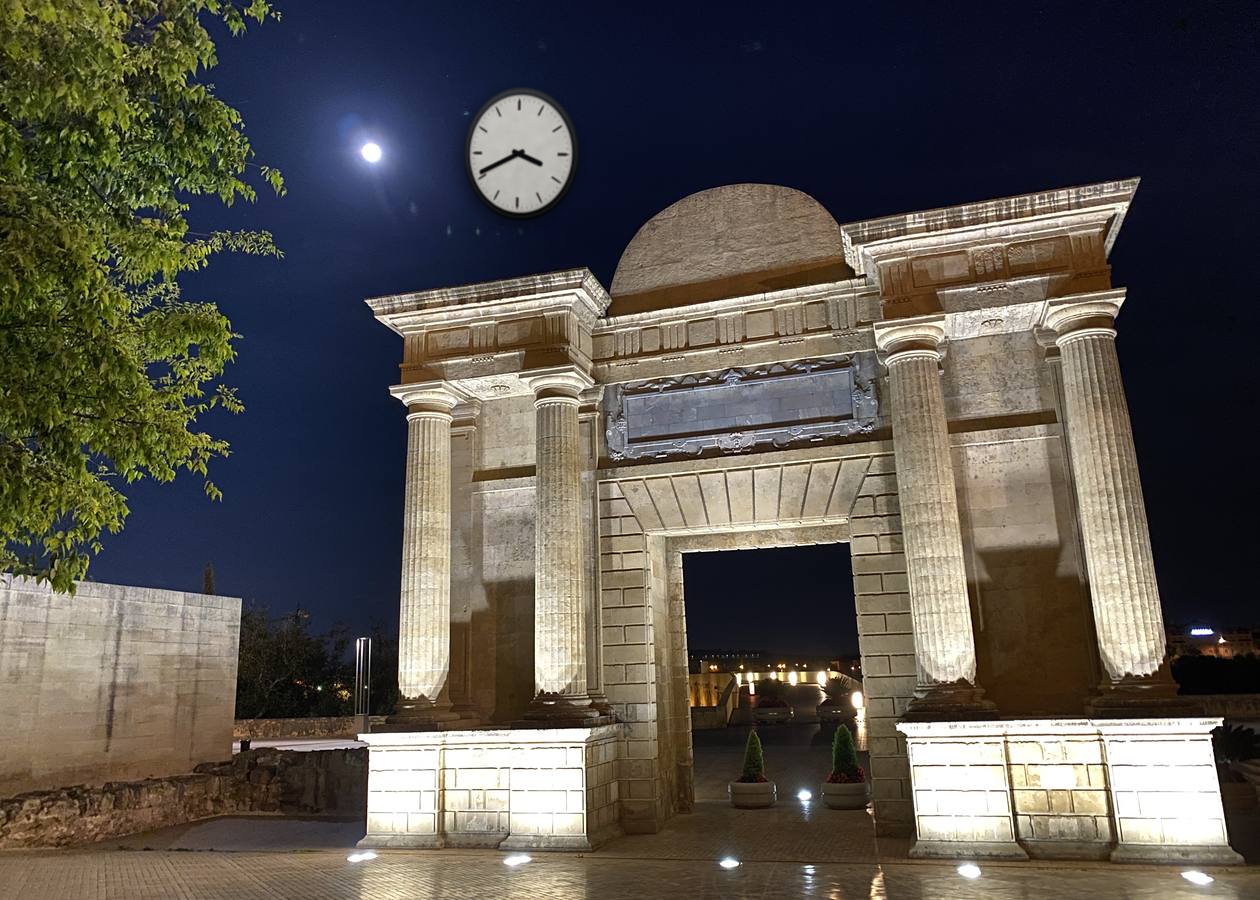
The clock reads 3:41
